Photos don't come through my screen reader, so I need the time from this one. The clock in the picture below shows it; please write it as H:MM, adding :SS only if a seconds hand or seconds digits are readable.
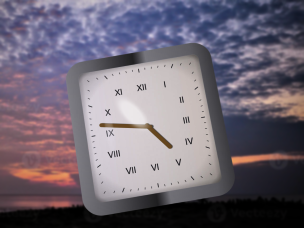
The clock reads 4:47
